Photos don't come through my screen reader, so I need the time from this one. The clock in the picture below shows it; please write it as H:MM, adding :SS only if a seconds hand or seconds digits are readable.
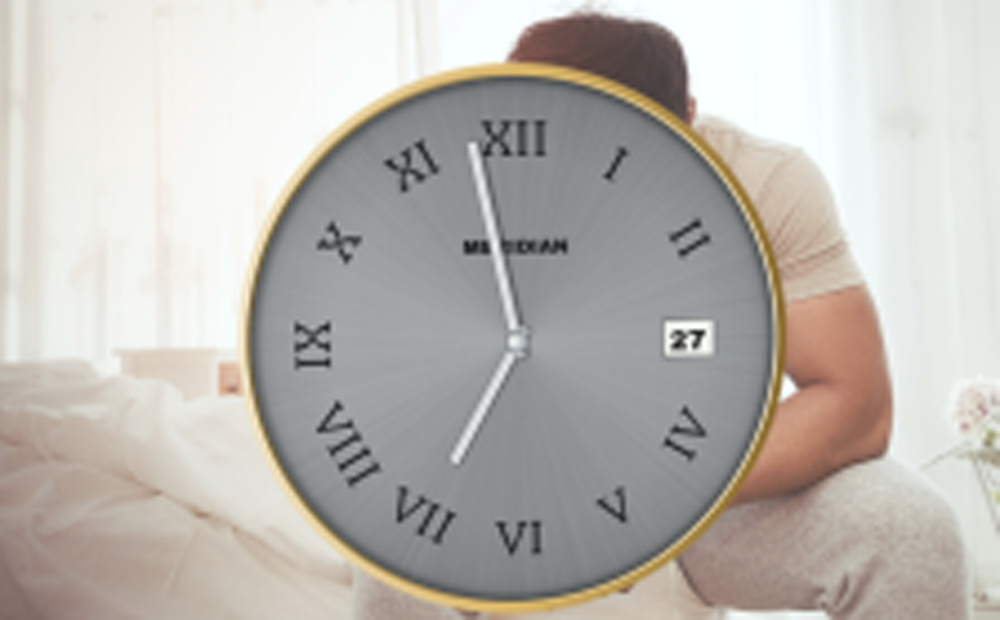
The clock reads 6:58
